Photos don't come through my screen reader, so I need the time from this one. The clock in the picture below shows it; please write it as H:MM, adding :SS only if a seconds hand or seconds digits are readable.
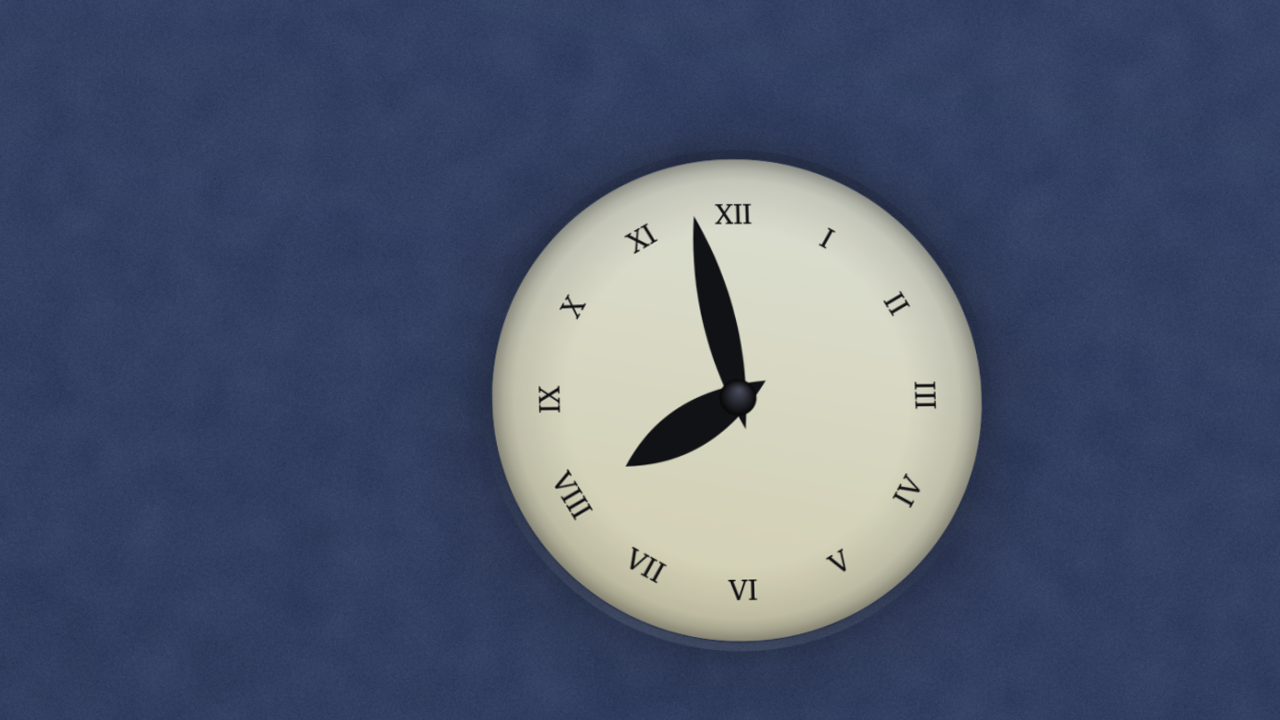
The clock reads 7:58
